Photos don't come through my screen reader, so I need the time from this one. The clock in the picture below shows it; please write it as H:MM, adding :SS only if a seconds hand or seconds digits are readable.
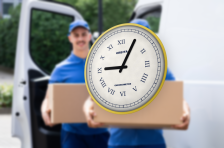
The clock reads 9:05
